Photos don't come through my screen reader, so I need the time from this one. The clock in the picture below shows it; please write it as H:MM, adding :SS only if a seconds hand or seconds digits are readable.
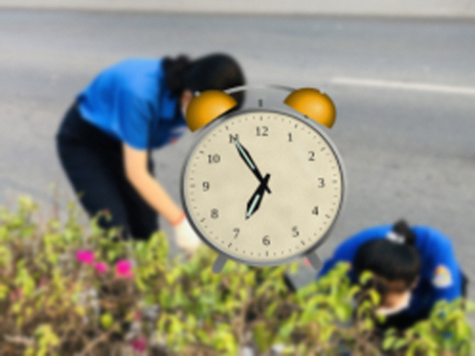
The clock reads 6:55
